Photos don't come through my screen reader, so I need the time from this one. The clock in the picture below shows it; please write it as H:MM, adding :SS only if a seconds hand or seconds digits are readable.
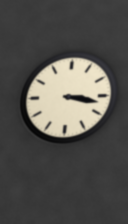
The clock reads 3:17
